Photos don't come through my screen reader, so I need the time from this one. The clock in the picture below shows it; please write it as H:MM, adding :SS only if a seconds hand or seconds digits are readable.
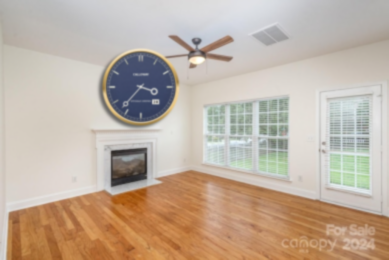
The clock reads 3:37
